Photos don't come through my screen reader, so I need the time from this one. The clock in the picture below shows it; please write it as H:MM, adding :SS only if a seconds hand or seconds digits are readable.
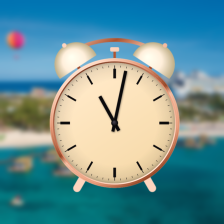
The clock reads 11:02
